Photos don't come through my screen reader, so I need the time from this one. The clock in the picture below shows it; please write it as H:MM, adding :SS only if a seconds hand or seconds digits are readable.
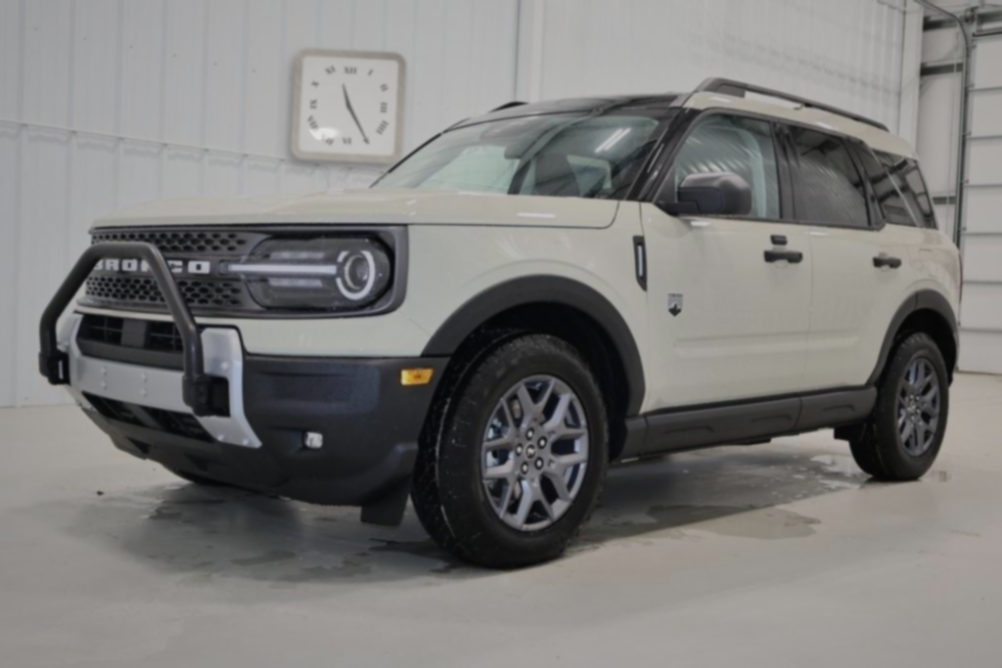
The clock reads 11:25
